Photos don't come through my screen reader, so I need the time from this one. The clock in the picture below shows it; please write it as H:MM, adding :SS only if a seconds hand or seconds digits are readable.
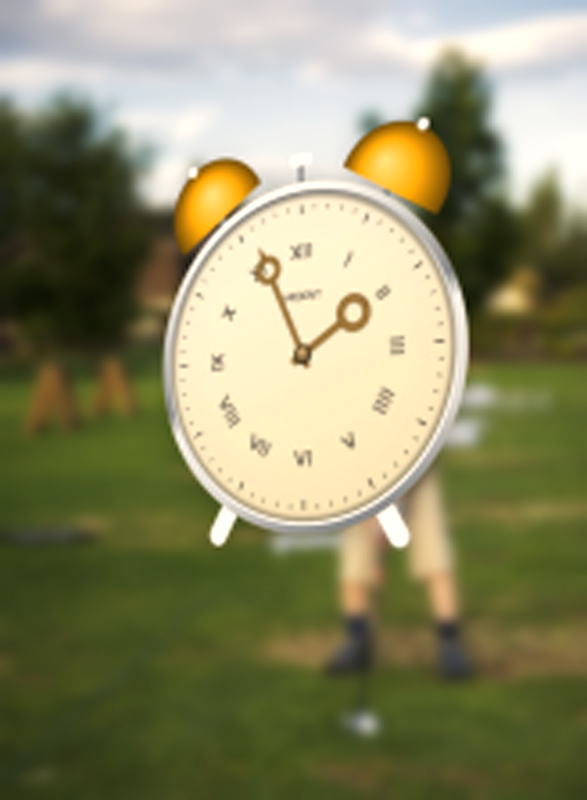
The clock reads 1:56
